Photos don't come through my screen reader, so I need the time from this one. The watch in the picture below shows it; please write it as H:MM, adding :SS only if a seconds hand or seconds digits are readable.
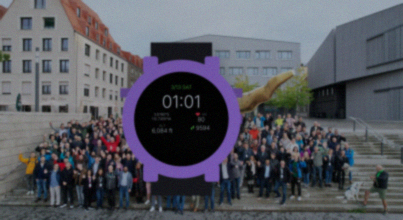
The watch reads 1:01
